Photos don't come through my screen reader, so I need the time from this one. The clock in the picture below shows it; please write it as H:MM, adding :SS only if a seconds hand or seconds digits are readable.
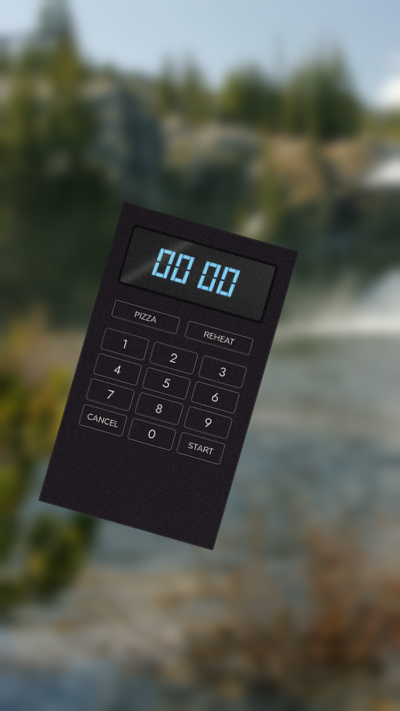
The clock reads 0:00
